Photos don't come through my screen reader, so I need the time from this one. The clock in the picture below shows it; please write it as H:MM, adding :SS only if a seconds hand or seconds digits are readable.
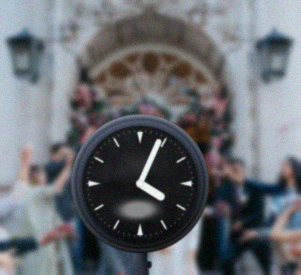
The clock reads 4:04
